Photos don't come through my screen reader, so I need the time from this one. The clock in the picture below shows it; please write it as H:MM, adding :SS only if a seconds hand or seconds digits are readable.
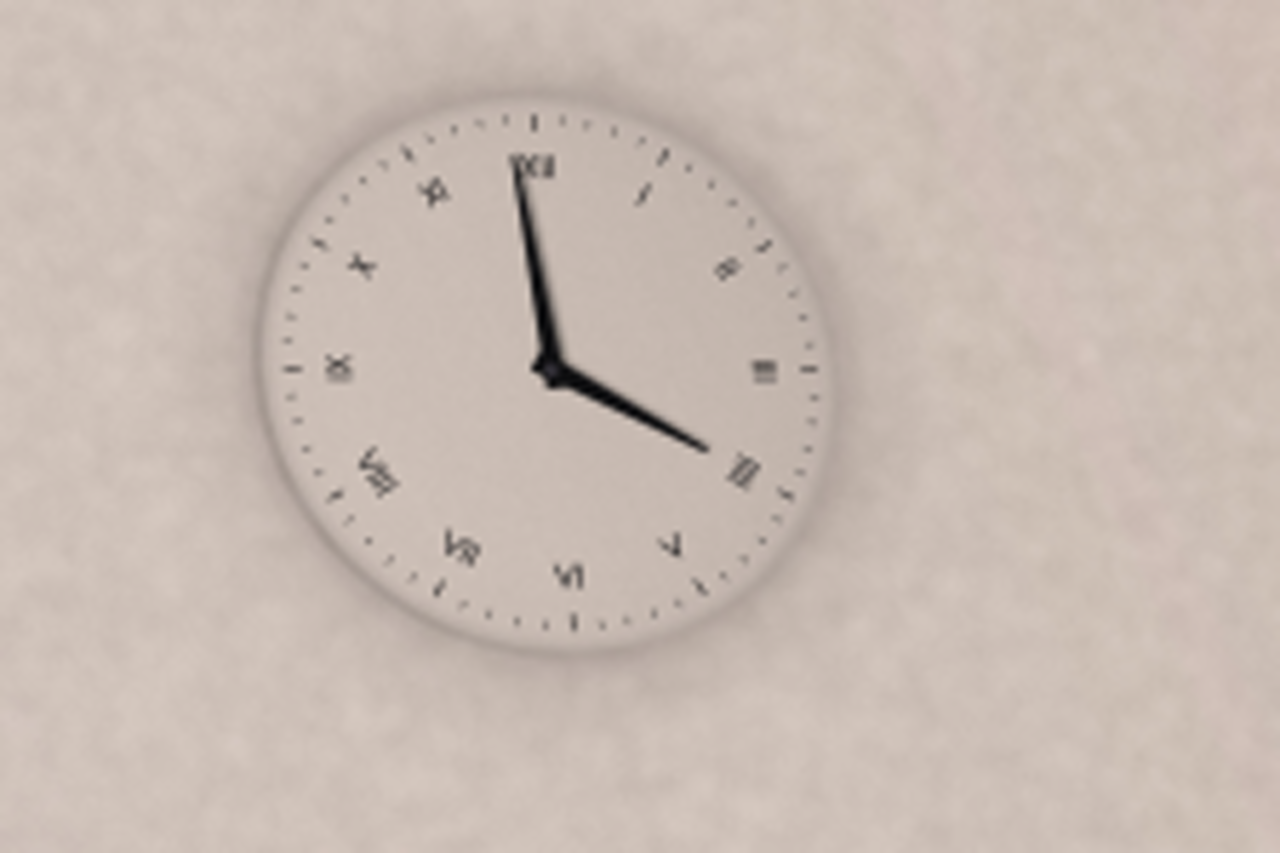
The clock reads 3:59
